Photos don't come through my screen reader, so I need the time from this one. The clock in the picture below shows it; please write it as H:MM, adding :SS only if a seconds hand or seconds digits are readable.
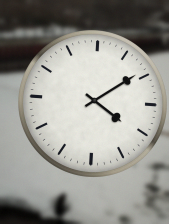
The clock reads 4:09
